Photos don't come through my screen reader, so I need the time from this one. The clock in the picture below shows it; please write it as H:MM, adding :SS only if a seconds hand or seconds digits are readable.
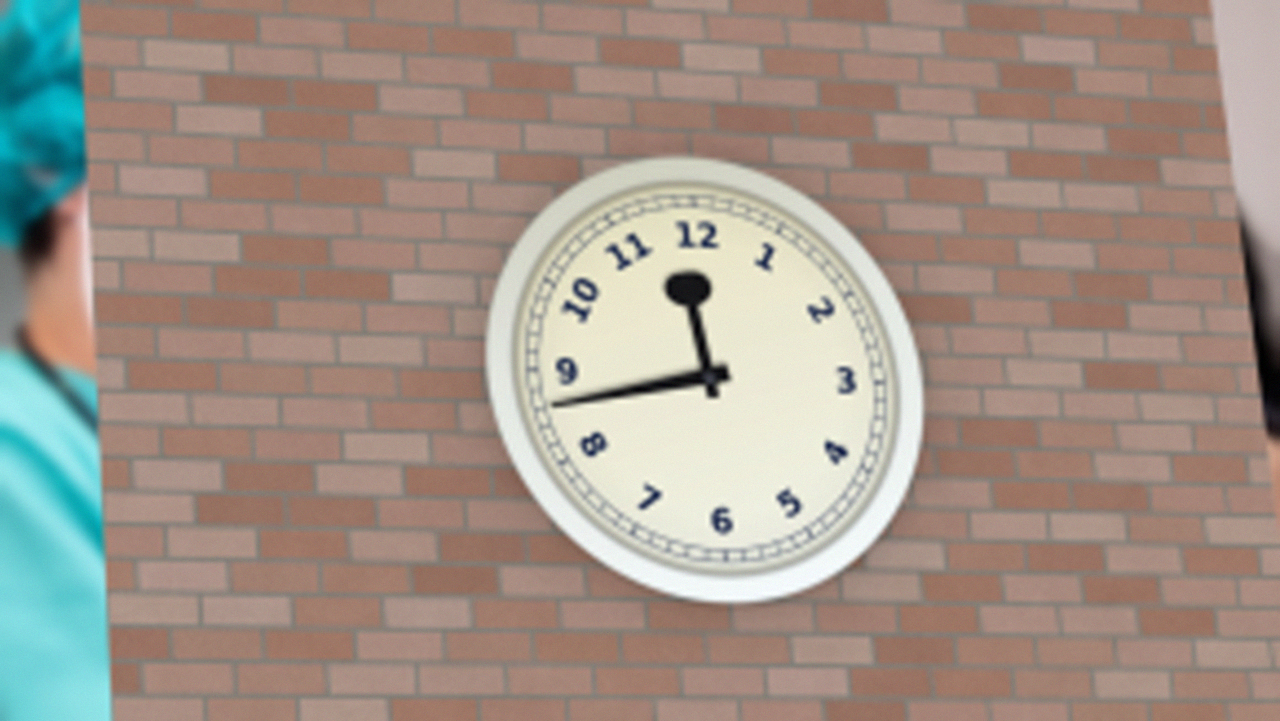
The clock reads 11:43
